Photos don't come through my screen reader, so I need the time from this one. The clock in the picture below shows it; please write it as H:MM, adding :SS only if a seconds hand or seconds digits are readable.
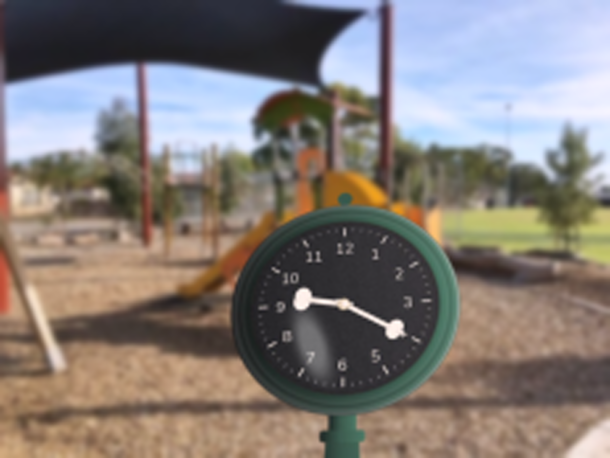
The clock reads 9:20
